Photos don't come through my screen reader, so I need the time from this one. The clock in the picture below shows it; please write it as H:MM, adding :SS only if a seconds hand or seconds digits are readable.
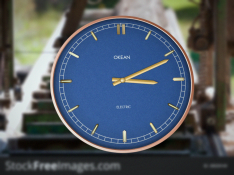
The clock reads 3:11
